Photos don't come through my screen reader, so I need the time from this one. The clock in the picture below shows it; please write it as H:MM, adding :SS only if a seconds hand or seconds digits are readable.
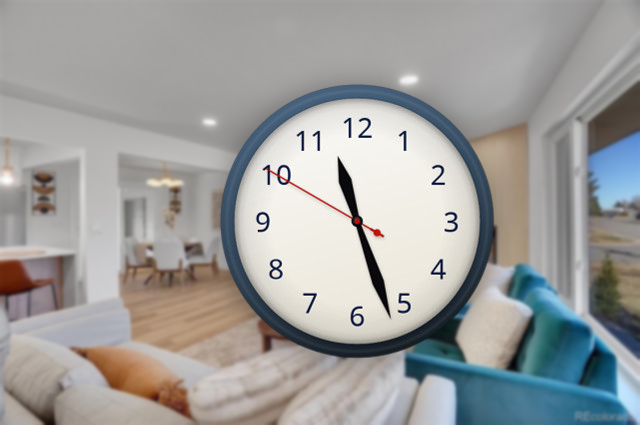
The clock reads 11:26:50
